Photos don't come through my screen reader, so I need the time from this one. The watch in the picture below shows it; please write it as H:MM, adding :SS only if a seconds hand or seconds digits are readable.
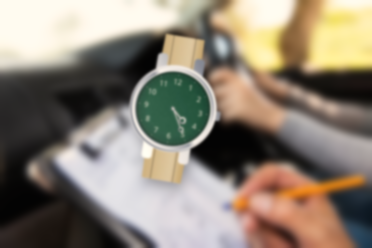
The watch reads 4:25
